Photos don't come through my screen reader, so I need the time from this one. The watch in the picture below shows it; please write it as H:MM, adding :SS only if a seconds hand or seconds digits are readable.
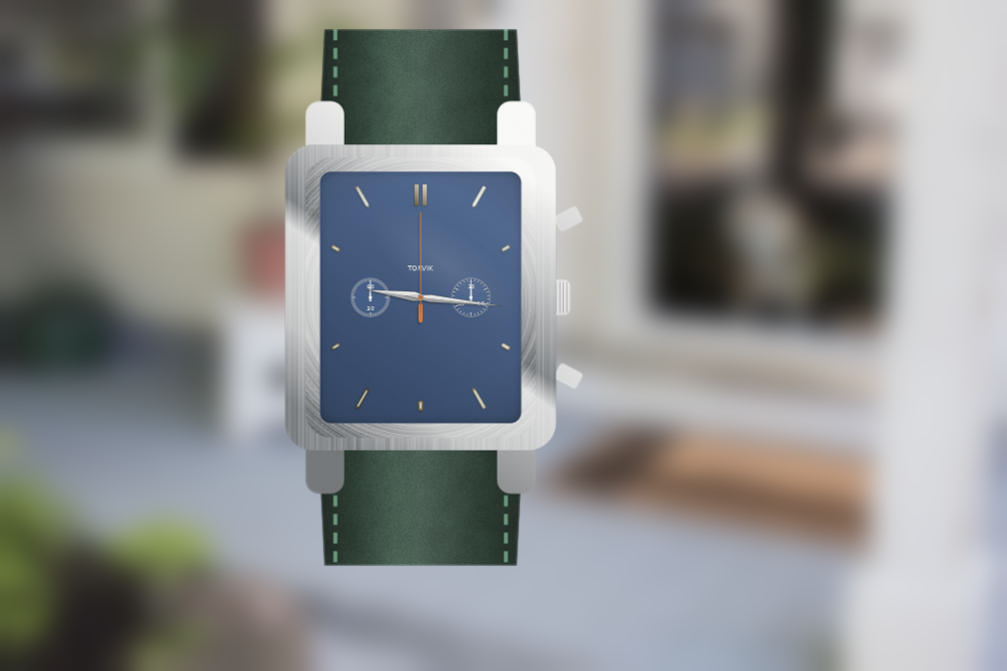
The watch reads 9:16
